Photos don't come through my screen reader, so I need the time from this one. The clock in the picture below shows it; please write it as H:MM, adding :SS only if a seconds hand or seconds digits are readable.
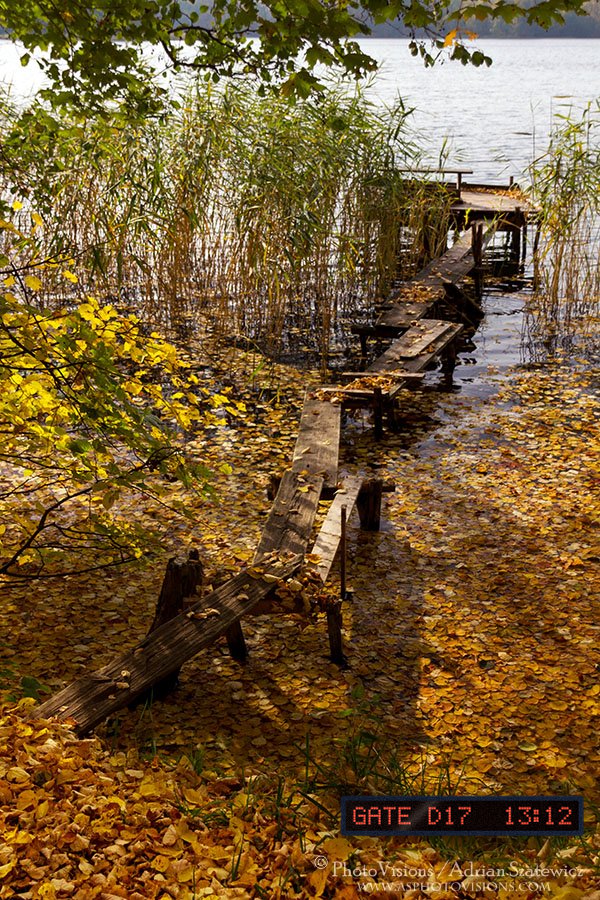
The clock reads 13:12
